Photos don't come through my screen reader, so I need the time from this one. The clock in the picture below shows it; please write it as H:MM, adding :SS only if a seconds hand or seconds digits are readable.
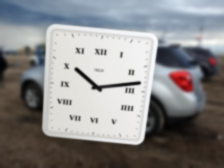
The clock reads 10:13
